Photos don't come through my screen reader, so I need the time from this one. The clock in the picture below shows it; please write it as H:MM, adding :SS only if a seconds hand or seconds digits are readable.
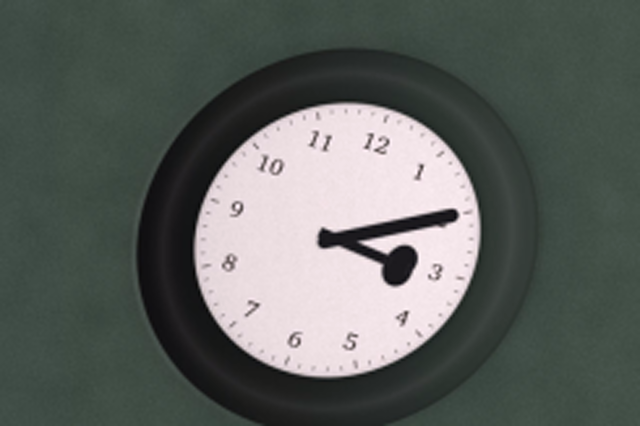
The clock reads 3:10
